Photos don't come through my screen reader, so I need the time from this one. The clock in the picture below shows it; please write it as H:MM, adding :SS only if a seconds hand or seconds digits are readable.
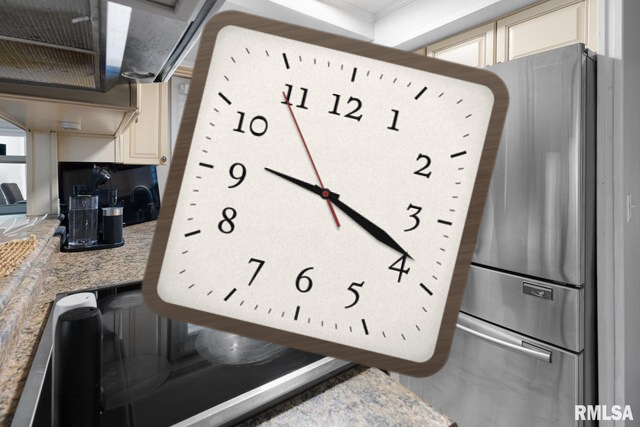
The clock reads 9:18:54
